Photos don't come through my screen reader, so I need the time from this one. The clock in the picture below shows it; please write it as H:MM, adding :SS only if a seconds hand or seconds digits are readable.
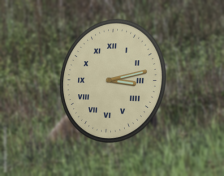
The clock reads 3:13
